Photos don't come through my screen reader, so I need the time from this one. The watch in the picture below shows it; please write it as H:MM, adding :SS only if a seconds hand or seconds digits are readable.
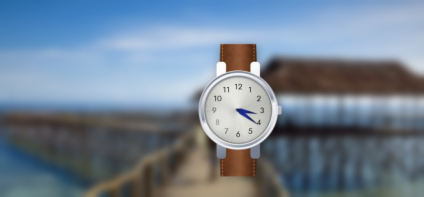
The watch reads 3:21
